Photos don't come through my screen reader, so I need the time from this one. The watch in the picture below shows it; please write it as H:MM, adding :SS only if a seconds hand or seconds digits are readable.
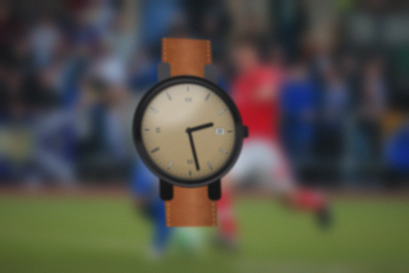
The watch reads 2:28
